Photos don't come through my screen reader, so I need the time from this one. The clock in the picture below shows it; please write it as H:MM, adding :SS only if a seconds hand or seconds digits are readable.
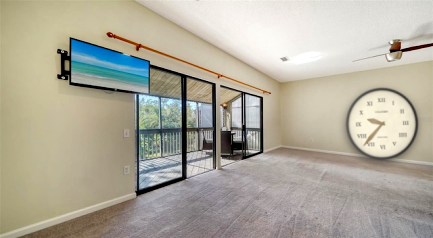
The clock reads 9:37
